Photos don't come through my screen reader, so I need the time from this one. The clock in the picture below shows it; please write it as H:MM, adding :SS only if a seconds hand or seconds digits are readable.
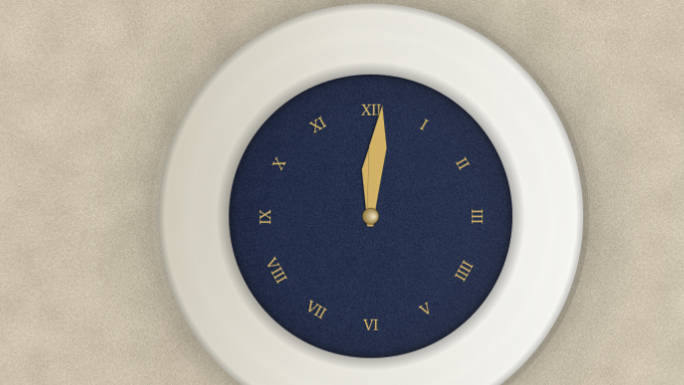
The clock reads 12:01
